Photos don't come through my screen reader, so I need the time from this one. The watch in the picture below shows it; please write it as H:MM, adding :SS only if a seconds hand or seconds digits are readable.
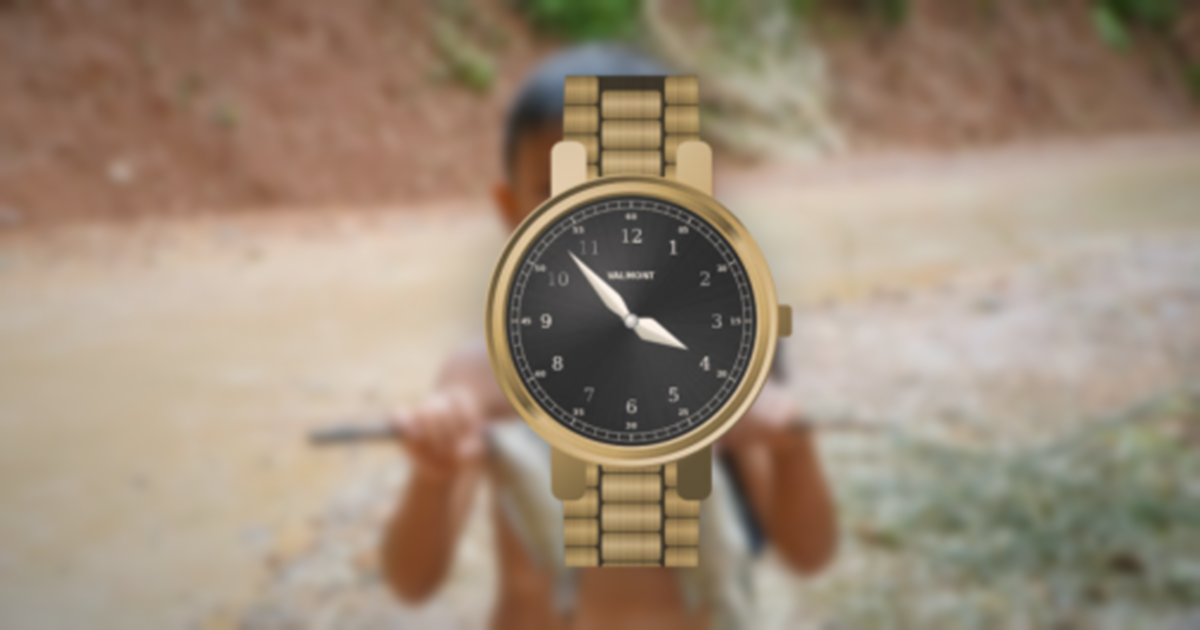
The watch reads 3:53
